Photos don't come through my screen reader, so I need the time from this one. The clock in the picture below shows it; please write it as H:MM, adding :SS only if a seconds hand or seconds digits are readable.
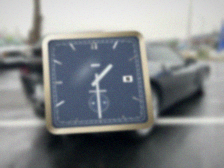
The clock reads 1:30
